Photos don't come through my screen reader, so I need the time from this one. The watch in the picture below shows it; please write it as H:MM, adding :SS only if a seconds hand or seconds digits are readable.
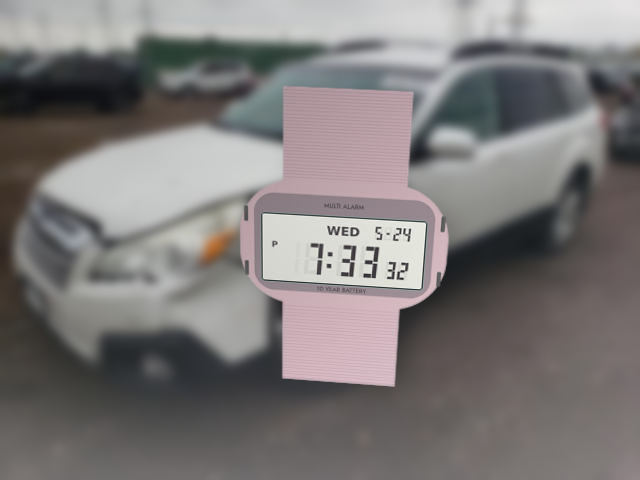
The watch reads 7:33:32
